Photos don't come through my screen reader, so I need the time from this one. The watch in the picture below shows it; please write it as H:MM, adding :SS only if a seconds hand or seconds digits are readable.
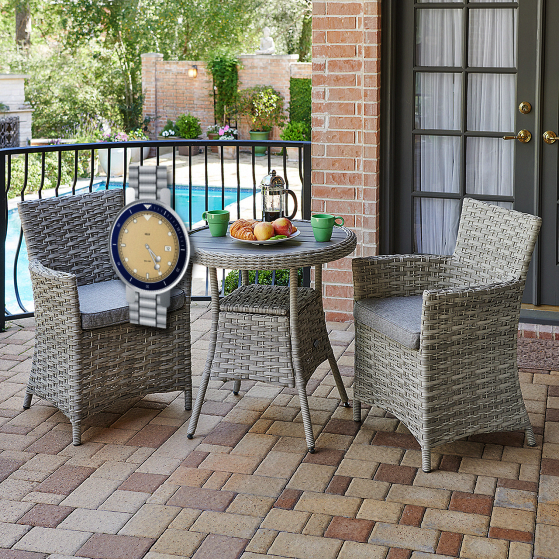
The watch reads 4:25
